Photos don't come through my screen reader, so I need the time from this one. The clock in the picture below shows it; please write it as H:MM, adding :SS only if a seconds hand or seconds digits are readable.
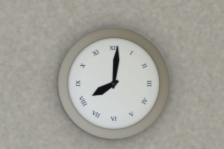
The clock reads 8:01
